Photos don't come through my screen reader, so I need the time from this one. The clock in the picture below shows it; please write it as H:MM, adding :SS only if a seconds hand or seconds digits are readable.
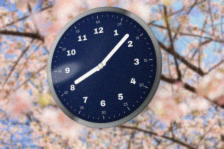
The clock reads 8:08
